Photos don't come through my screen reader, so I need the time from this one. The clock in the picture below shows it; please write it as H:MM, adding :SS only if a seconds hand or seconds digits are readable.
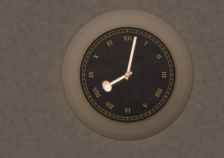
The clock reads 8:02
